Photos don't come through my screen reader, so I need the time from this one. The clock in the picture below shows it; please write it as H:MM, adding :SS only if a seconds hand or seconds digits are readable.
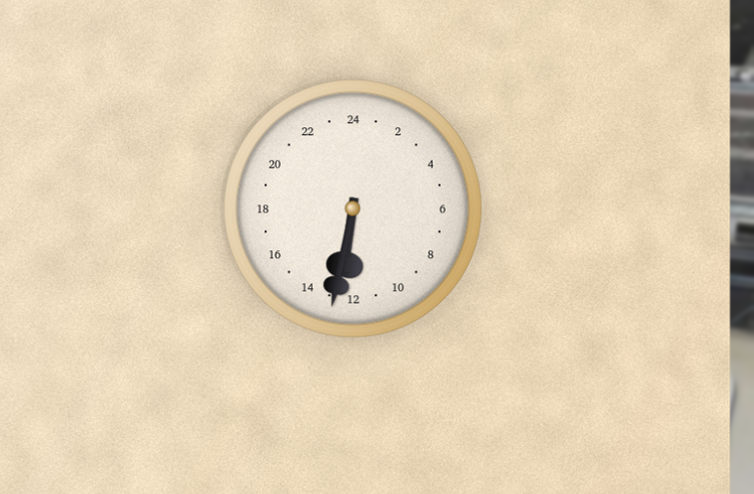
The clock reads 12:32
